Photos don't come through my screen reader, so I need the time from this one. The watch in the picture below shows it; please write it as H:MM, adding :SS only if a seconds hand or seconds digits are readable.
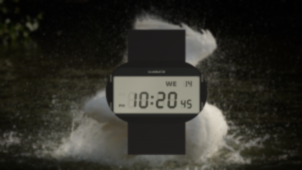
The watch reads 10:20
